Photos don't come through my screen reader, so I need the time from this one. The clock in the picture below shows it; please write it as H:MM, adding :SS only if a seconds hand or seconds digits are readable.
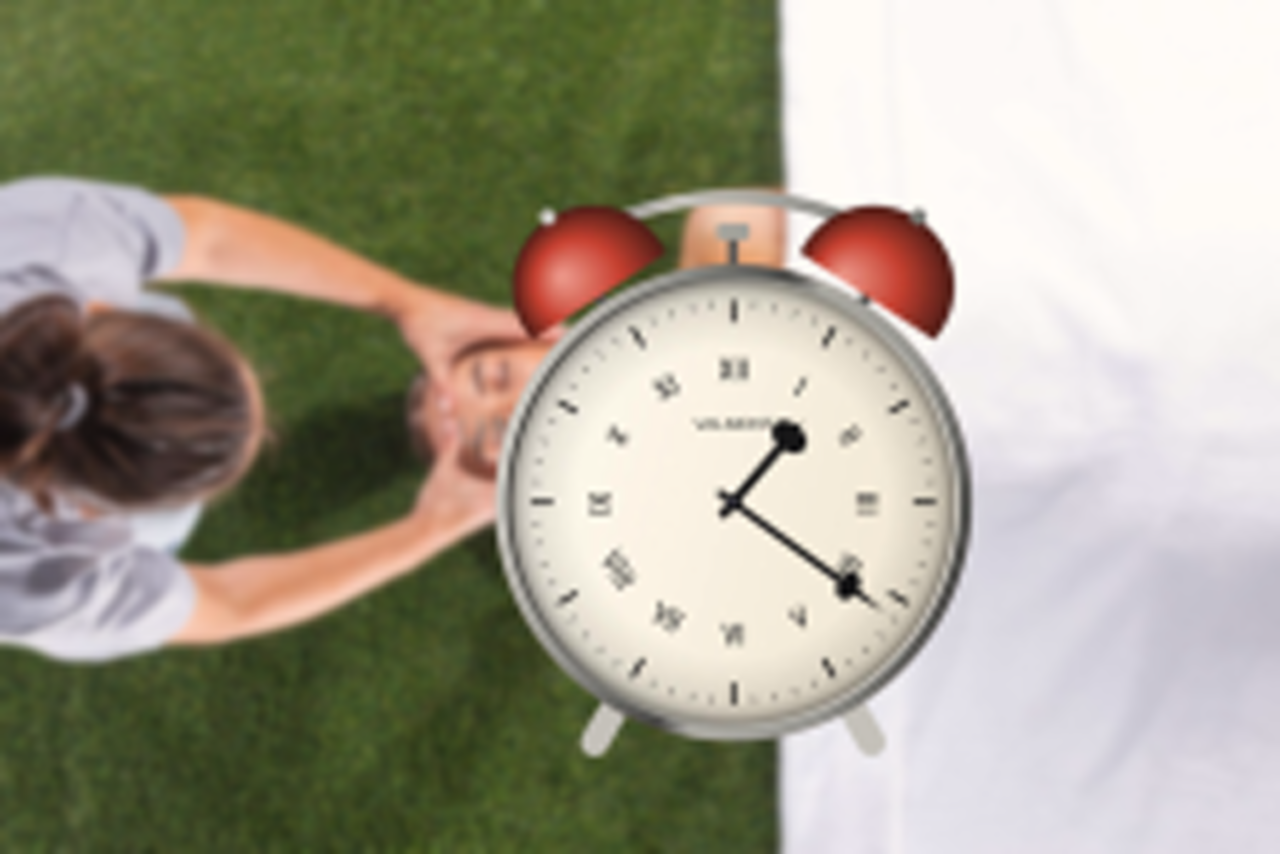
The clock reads 1:21
